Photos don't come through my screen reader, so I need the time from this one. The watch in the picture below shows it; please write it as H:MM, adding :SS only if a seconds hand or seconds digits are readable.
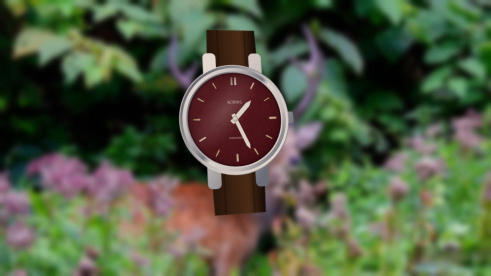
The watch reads 1:26
